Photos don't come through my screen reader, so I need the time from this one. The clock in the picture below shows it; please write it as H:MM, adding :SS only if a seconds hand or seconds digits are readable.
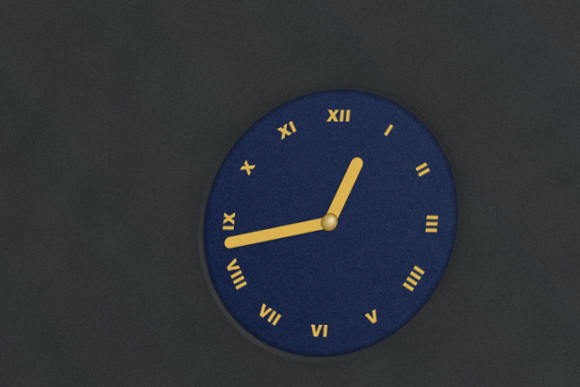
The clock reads 12:43
